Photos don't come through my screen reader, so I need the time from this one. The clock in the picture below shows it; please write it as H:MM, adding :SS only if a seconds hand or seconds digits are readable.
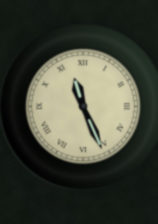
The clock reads 11:26
